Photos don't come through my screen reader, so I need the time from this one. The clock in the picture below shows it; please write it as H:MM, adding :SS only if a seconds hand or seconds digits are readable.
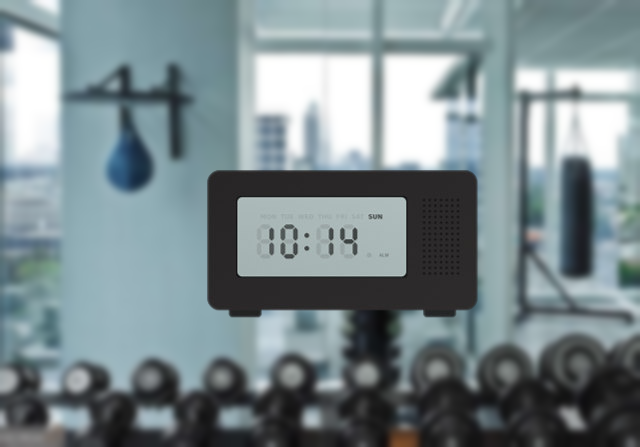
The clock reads 10:14
